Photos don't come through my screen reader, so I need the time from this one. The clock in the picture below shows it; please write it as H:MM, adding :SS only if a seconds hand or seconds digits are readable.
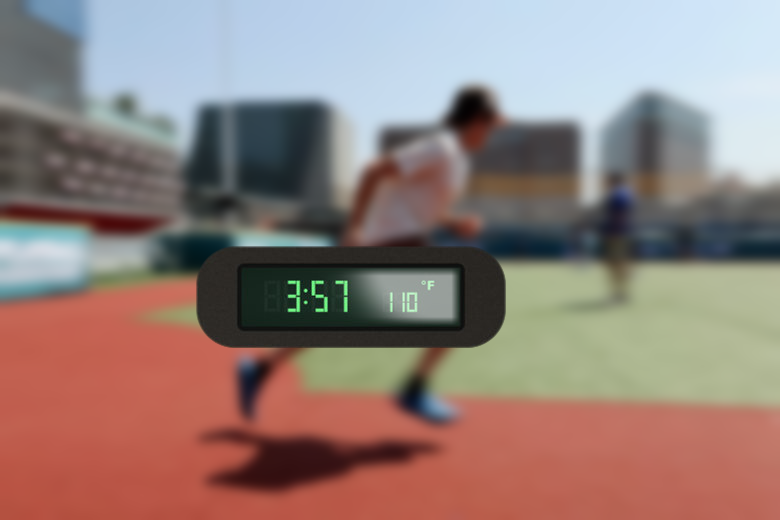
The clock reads 3:57
